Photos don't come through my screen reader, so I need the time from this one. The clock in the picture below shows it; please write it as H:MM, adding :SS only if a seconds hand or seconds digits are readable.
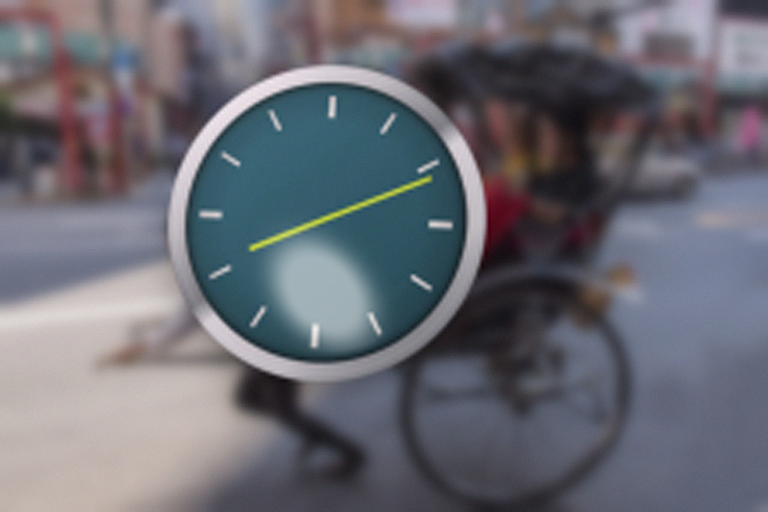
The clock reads 8:11
